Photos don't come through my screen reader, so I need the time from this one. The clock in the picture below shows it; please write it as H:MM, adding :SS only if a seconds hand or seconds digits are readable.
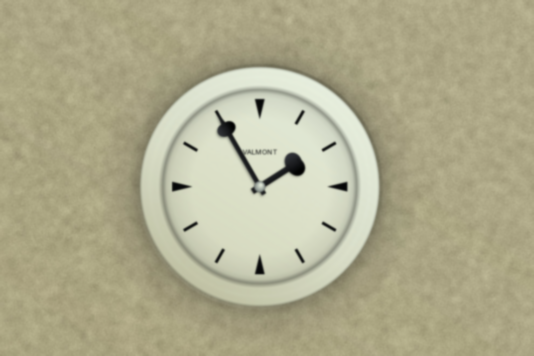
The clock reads 1:55
